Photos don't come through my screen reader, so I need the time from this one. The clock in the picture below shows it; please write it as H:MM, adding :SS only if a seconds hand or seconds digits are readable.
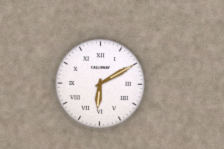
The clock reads 6:10
